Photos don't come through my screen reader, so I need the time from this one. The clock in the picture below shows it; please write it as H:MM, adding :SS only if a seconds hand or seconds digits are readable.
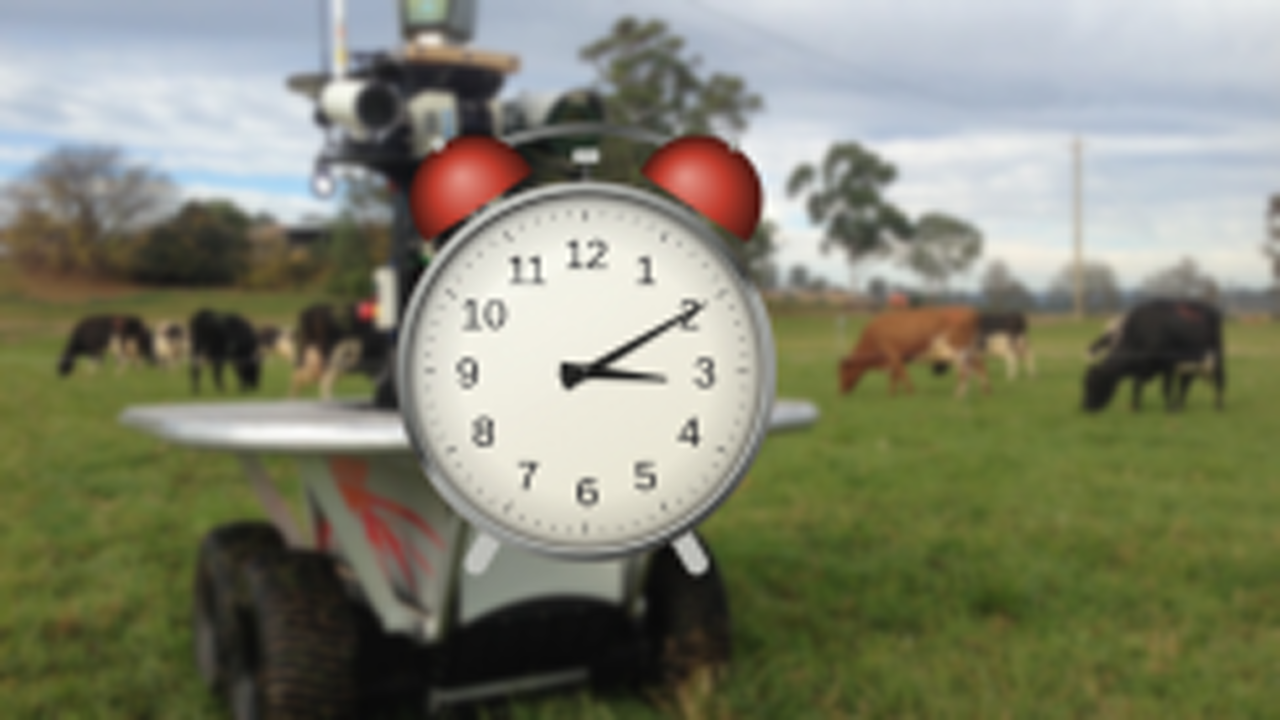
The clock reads 3:10
